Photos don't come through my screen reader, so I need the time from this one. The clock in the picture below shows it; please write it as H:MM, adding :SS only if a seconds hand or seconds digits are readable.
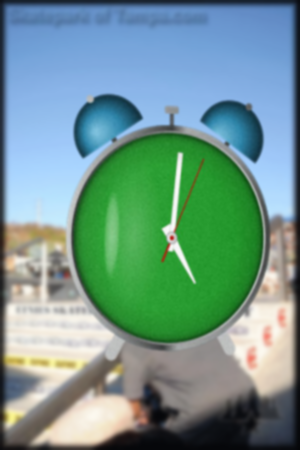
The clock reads 5:01:04
